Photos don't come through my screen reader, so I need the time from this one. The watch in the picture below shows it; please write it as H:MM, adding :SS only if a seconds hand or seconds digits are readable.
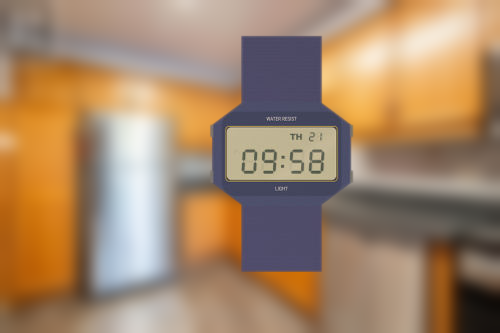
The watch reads 9:58
